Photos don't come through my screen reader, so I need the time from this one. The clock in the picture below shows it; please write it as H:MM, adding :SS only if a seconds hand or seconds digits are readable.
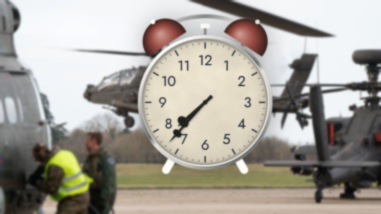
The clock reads 7:37
